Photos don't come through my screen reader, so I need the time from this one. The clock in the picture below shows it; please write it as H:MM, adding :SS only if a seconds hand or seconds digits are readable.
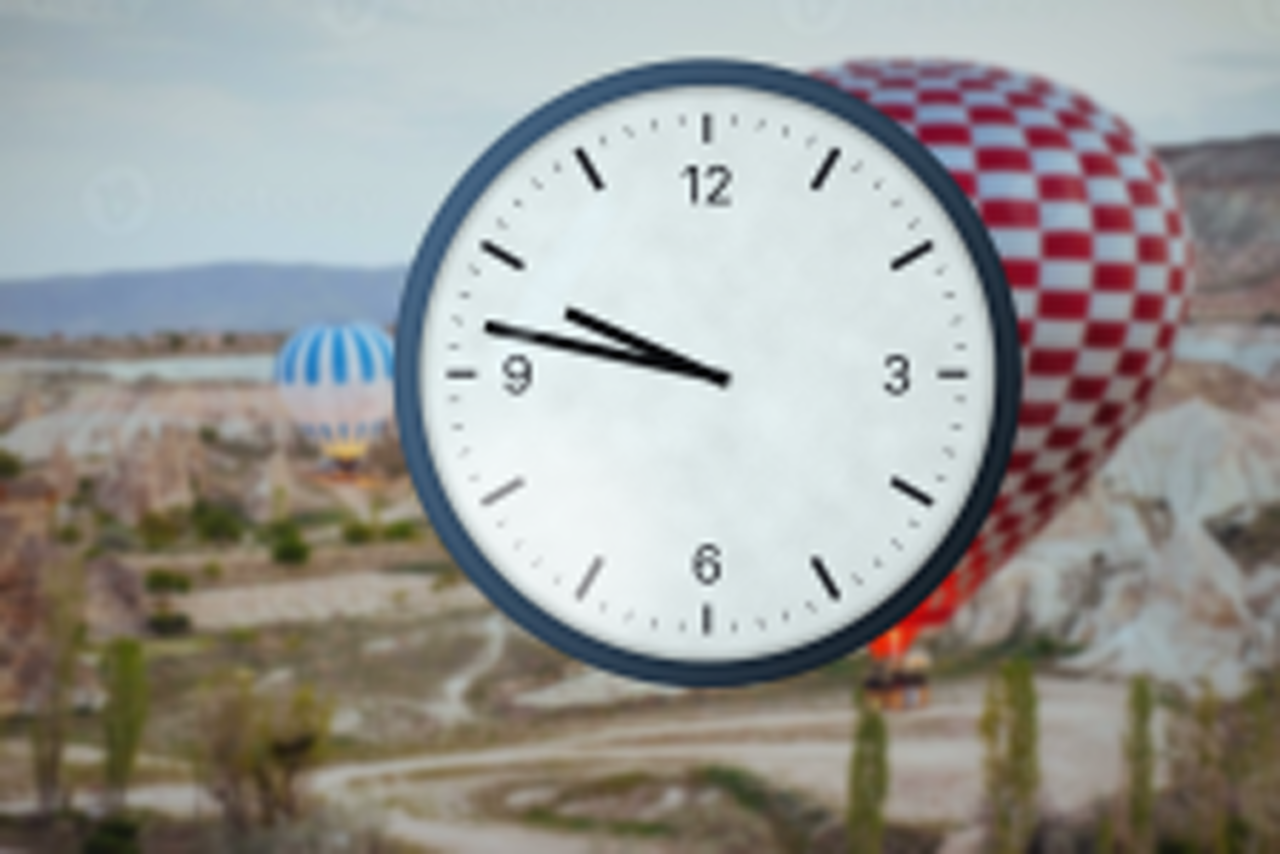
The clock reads 9:47
